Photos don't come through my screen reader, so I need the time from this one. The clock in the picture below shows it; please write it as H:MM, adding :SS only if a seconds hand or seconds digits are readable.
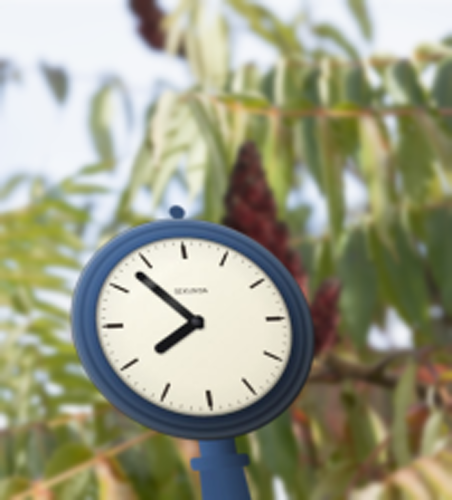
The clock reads 7:53
